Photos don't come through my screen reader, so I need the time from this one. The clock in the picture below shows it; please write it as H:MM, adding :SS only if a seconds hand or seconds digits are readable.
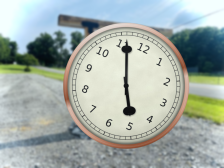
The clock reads 4:56
